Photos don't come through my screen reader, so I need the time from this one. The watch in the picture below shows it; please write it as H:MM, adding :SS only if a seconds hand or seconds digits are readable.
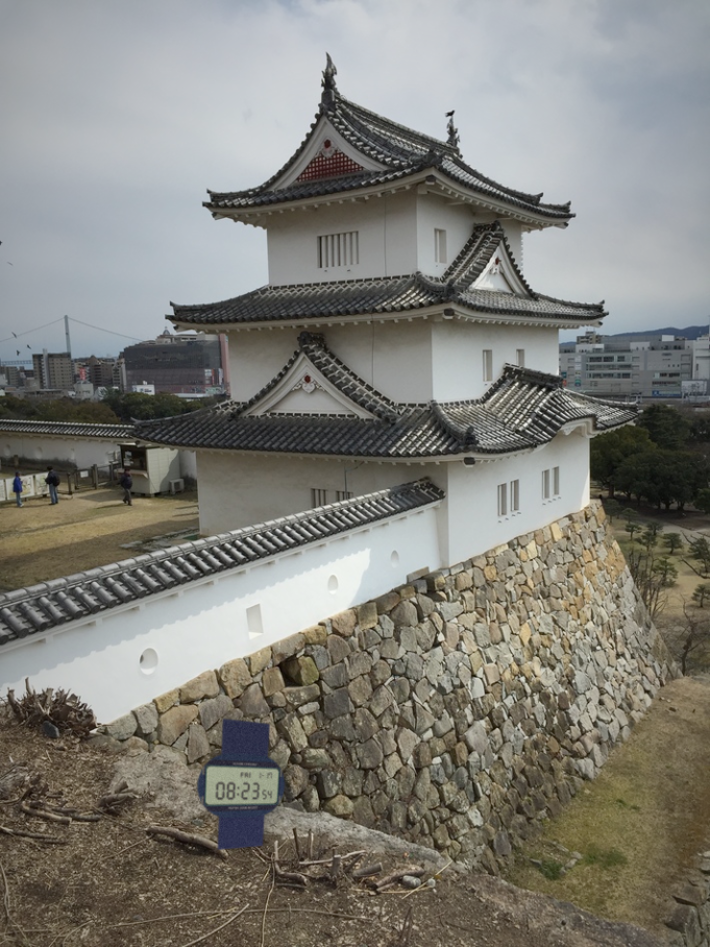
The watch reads 8:23:54
